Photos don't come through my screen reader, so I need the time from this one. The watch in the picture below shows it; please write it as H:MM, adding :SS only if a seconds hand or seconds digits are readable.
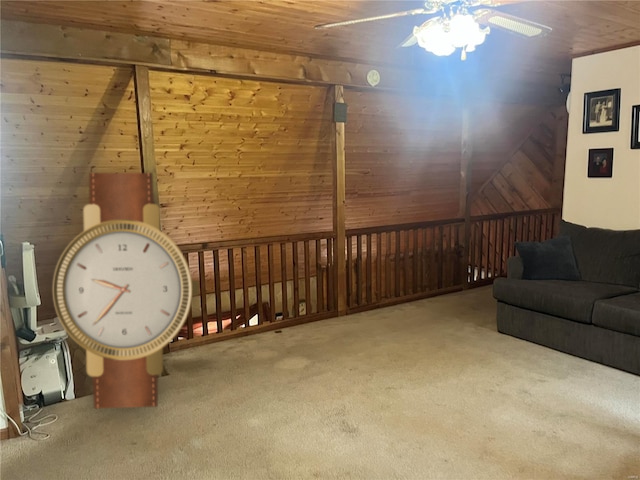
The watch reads 9:37
